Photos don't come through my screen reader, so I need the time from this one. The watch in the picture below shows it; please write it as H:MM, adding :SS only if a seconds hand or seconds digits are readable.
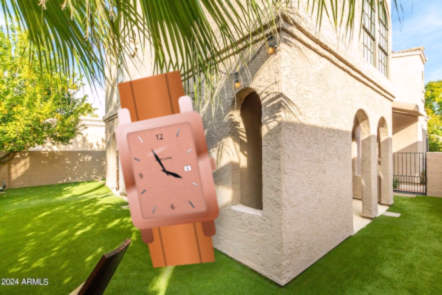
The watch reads 3:56
